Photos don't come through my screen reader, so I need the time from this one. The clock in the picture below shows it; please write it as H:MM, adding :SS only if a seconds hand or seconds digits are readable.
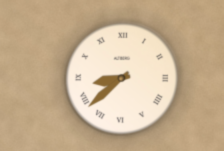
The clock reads 8:38
